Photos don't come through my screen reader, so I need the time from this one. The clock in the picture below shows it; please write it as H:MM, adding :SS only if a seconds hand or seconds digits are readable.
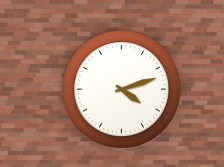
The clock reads 4:12
